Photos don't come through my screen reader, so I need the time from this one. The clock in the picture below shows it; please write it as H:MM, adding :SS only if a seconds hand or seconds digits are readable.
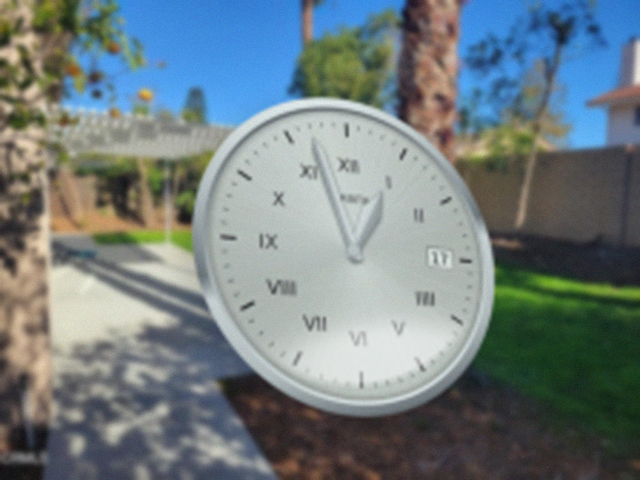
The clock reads 12:57
